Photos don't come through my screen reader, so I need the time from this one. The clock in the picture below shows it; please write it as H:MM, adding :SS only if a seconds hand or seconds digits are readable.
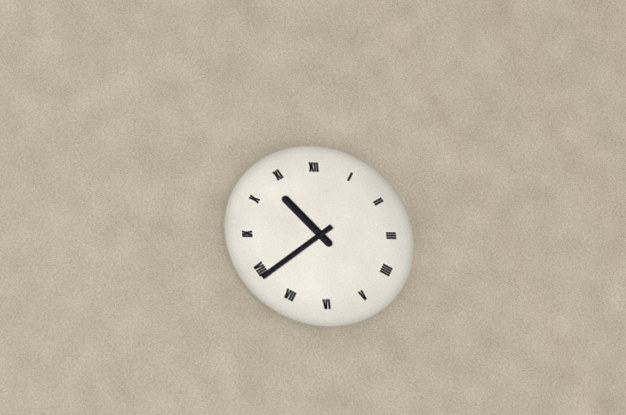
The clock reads 10:39
